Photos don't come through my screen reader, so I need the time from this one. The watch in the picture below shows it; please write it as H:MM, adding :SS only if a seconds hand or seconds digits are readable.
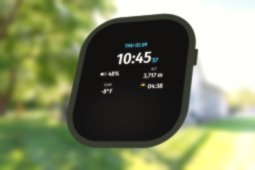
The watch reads 10:45
